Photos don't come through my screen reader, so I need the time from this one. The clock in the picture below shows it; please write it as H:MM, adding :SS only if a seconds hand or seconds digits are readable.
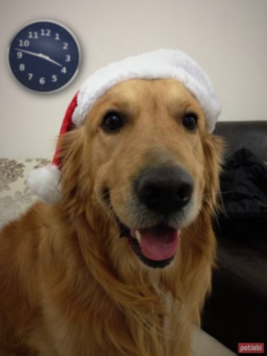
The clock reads 3:47
